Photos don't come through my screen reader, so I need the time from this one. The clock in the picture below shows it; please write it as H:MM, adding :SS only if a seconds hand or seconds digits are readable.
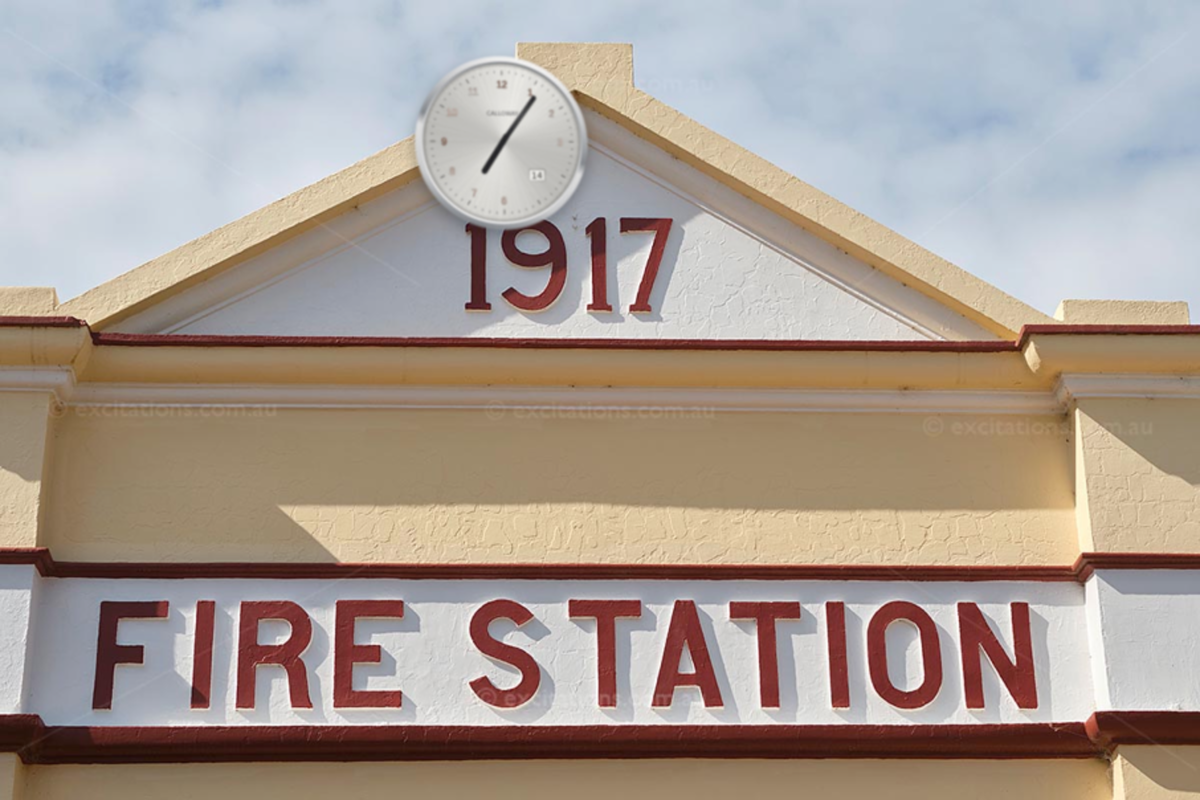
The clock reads 7:06
